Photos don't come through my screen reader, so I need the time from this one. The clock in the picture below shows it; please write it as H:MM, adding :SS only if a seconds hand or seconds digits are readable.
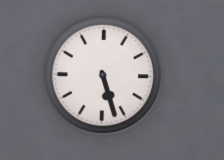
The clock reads 5:27
